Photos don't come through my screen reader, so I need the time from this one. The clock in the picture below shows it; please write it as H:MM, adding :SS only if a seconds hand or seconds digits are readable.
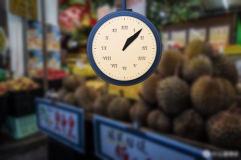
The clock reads 1:07
